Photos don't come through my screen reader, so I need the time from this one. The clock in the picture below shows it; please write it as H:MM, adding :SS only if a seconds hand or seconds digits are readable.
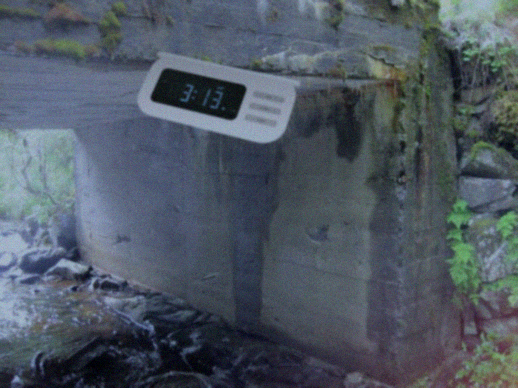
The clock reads 3:13
